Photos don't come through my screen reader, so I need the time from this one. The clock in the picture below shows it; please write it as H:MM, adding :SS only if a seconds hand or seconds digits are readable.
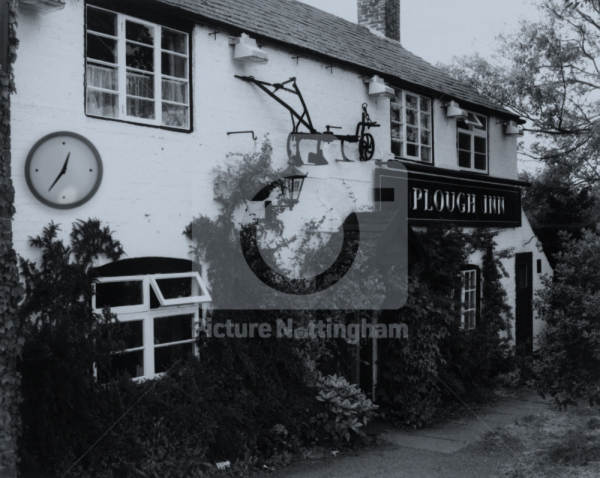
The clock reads 12:36
